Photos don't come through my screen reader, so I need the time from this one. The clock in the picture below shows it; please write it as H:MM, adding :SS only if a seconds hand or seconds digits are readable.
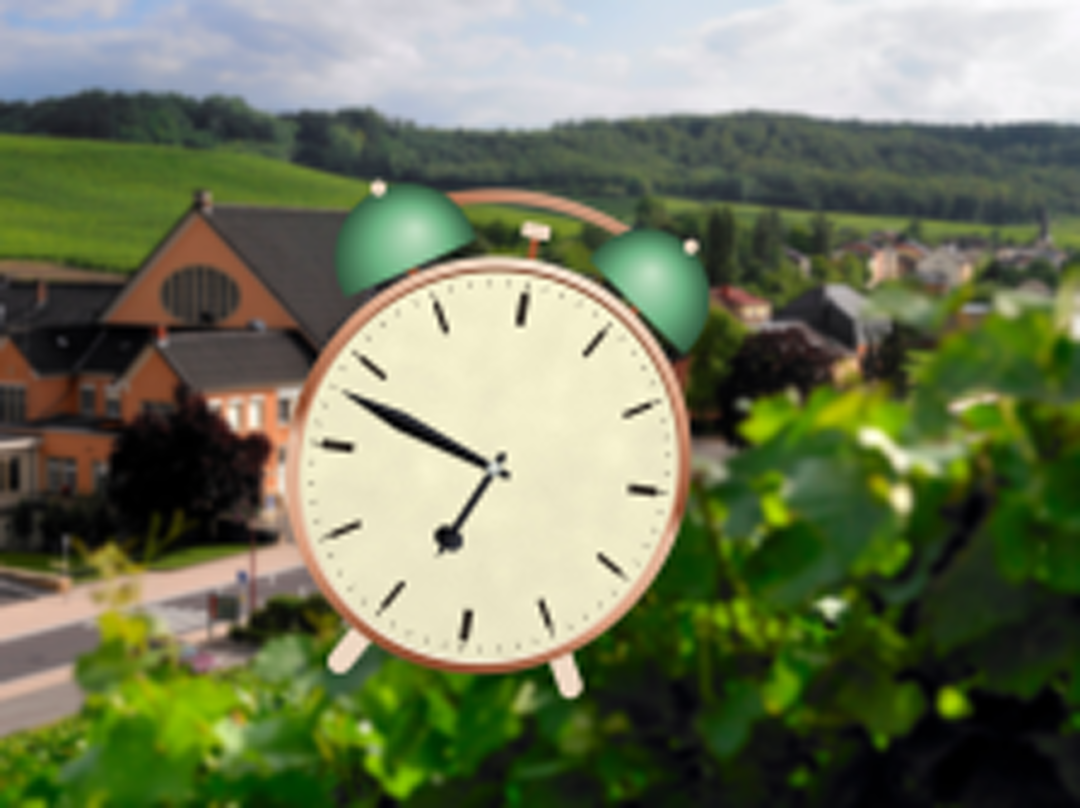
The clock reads 6:48
